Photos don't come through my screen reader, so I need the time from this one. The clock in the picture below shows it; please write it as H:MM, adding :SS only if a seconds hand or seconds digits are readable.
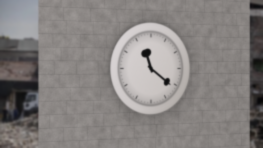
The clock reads 11:21
